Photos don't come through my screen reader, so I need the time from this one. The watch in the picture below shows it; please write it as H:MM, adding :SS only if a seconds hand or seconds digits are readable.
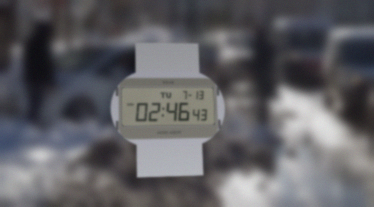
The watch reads 2:46:43
